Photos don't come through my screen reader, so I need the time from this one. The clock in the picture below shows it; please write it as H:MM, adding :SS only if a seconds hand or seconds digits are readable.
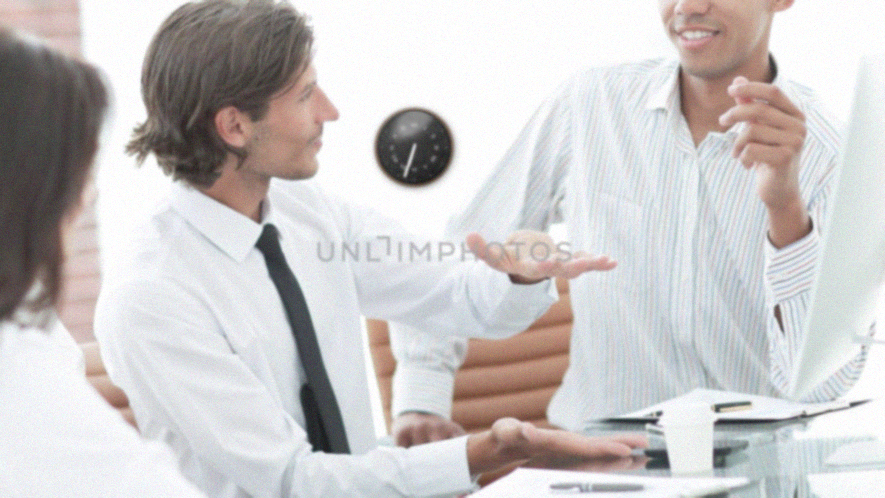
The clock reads 6:33
